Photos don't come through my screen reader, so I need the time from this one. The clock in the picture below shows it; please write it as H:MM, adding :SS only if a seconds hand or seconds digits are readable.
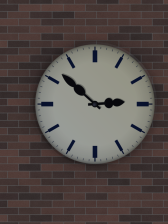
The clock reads 2:52
